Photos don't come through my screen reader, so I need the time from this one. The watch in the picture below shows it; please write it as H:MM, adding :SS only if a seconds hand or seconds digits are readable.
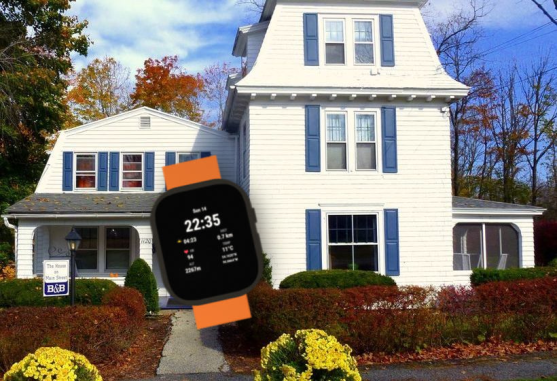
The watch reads 22:35
